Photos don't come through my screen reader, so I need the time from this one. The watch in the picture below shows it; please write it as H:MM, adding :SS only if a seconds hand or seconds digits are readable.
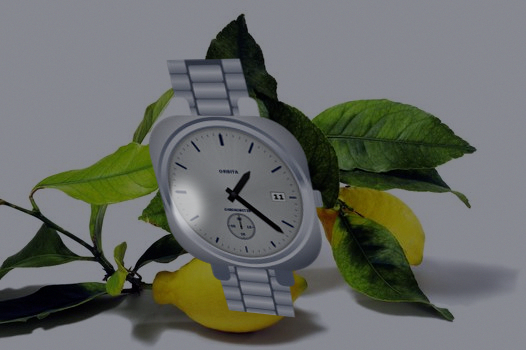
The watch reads 1:22
